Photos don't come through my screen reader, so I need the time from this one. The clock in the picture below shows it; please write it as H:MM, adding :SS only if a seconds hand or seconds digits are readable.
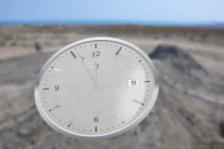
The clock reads 11:56
